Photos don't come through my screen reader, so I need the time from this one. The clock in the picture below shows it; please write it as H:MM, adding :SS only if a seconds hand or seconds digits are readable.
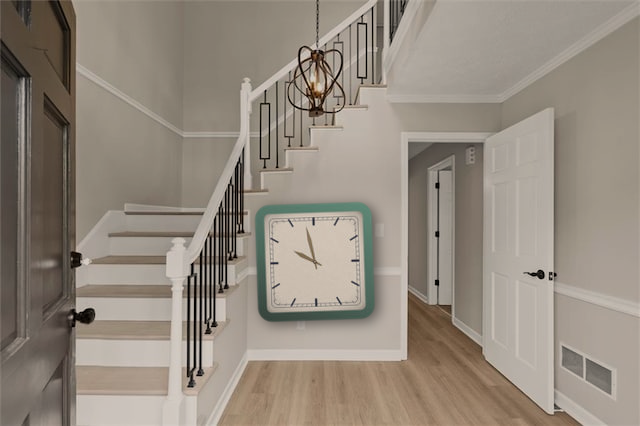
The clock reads 9:58
